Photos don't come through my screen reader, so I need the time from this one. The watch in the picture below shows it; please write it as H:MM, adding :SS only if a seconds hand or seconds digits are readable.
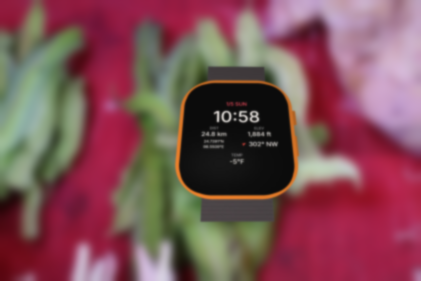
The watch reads 10:58
